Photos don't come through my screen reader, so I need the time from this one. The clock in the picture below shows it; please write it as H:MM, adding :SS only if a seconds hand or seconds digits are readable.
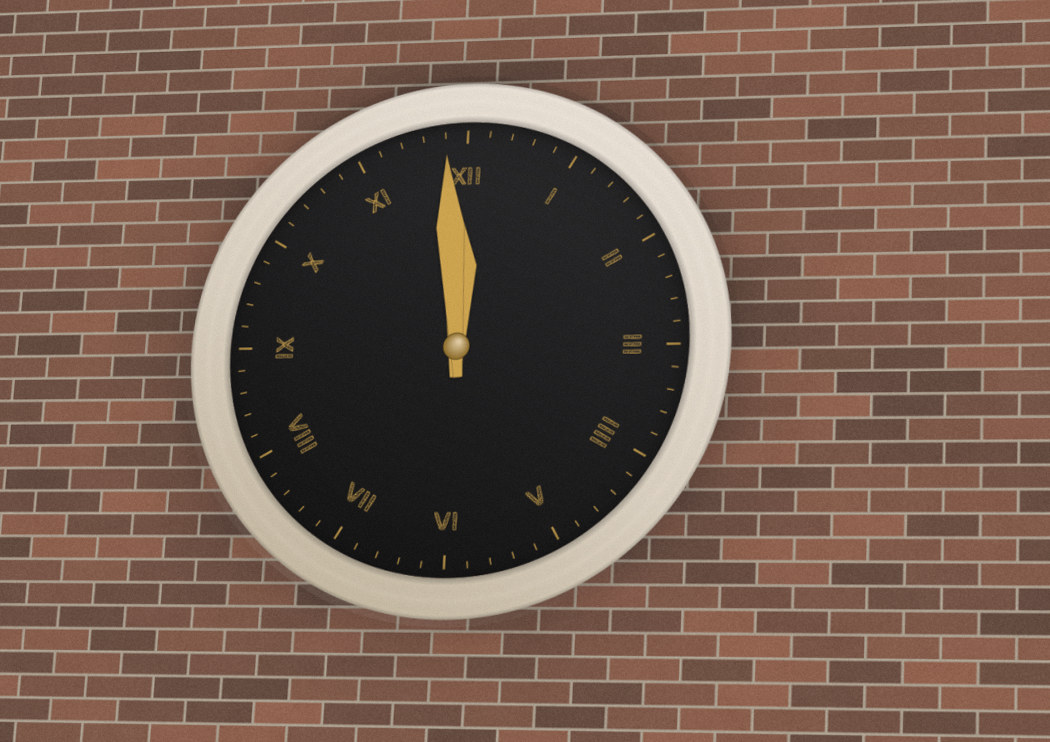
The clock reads 11:59
